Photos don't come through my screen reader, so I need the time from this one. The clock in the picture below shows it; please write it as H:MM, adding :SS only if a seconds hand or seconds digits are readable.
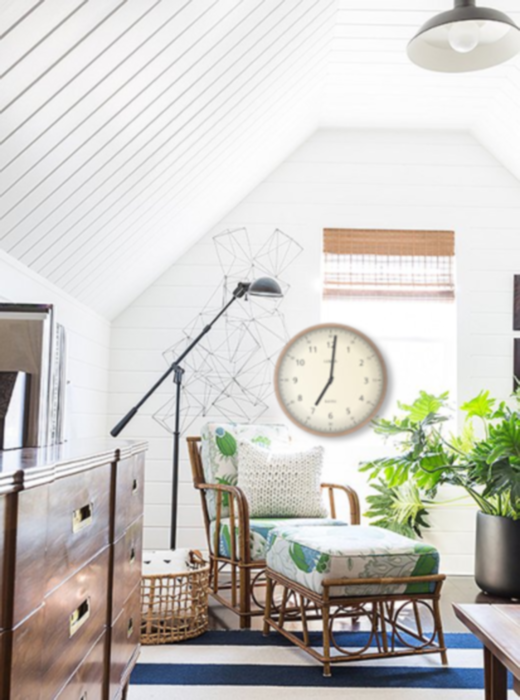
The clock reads 7:01
